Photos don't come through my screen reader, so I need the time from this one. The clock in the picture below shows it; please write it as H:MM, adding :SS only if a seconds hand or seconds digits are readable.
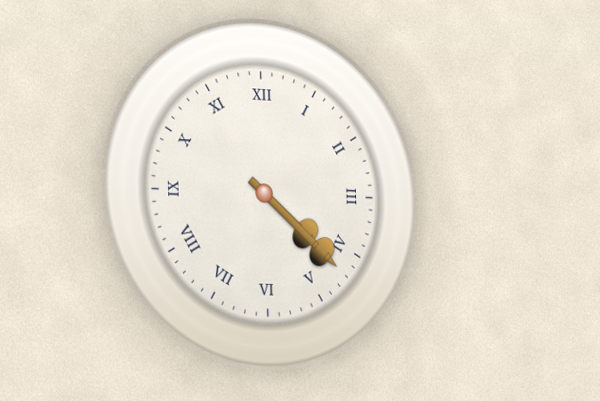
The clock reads 4:22
